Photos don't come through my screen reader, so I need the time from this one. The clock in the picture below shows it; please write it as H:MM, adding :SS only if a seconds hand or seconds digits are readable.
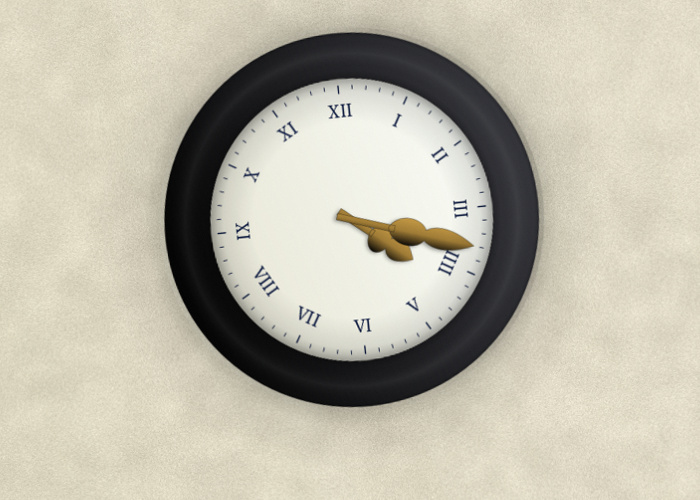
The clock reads 4:18
